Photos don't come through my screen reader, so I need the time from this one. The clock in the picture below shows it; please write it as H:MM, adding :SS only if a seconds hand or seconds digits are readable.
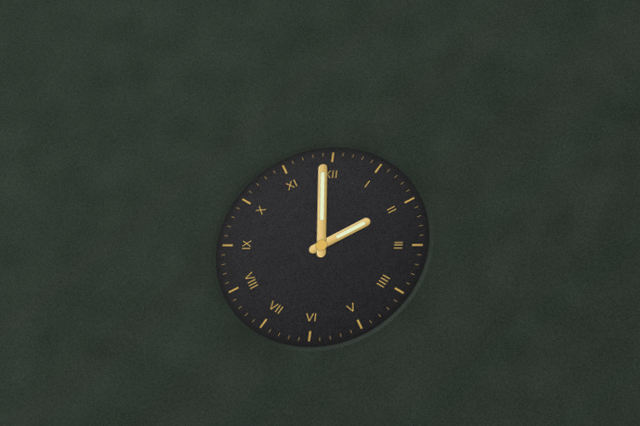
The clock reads 1:59
